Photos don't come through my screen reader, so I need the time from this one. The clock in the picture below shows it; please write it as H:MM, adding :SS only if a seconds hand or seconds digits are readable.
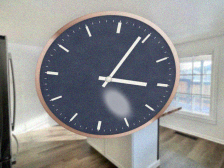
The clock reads 3:04
